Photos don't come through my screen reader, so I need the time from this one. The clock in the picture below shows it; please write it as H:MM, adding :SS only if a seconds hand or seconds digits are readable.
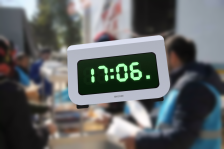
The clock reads 17:06
